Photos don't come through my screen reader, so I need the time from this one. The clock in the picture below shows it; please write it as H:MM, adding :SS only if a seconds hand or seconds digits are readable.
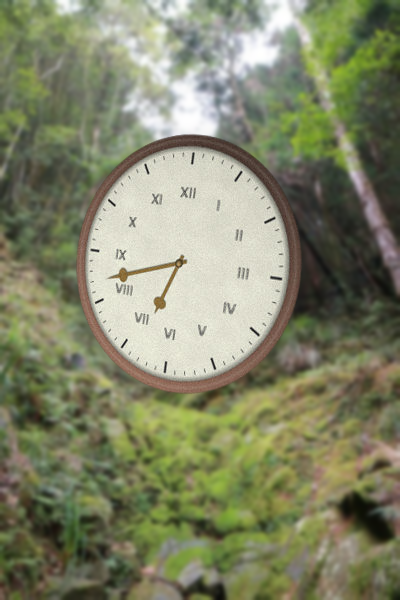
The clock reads 6:42
